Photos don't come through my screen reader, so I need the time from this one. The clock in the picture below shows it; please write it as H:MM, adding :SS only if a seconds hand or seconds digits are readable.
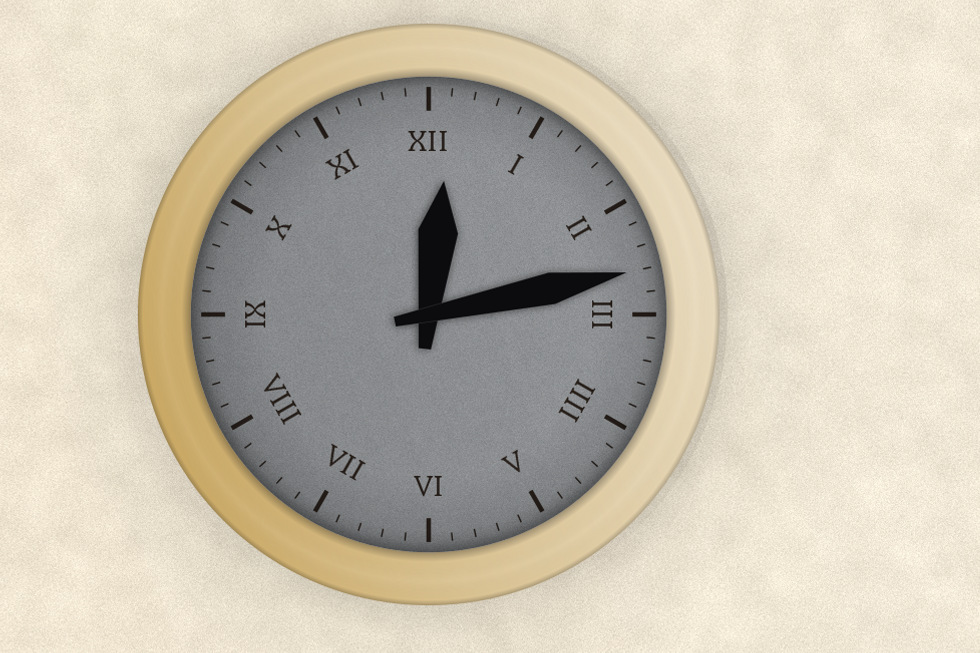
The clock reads 12:13
